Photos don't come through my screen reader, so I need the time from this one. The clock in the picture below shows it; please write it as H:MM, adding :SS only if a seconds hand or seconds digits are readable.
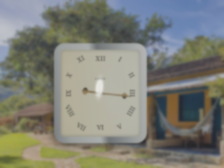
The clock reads 9:16
